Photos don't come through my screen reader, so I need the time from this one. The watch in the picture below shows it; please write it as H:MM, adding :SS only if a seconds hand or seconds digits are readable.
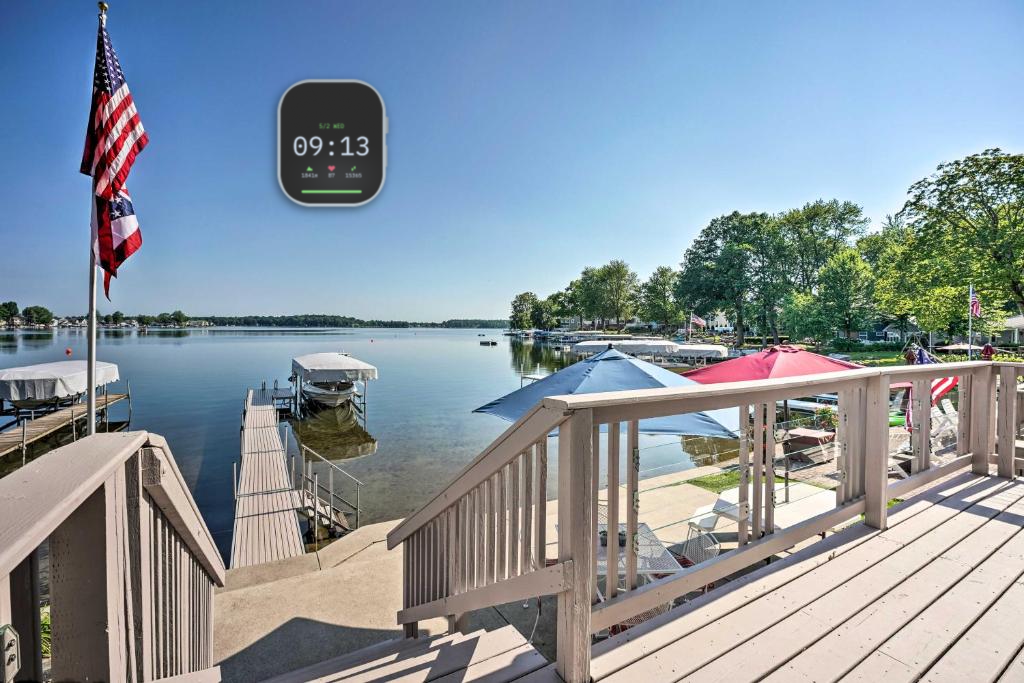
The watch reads 9:13
